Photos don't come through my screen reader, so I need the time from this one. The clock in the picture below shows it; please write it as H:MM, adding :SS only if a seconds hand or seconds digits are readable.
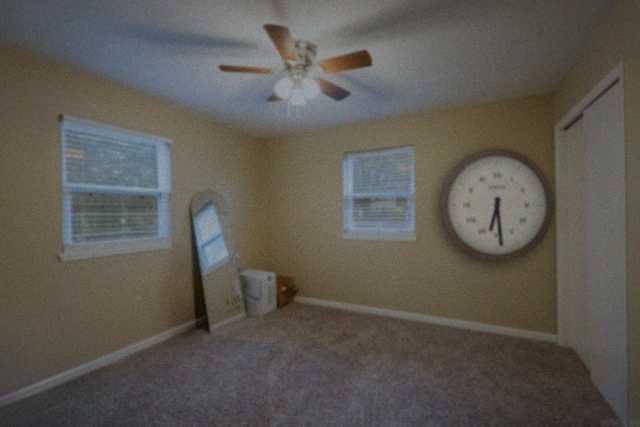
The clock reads 6:29
